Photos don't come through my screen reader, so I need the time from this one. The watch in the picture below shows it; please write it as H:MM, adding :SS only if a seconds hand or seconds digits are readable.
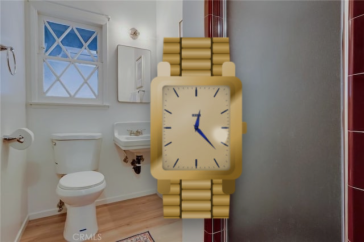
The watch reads 12:23
